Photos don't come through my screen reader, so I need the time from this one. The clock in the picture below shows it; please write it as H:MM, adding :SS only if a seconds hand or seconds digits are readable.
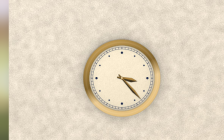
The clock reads 3:23
